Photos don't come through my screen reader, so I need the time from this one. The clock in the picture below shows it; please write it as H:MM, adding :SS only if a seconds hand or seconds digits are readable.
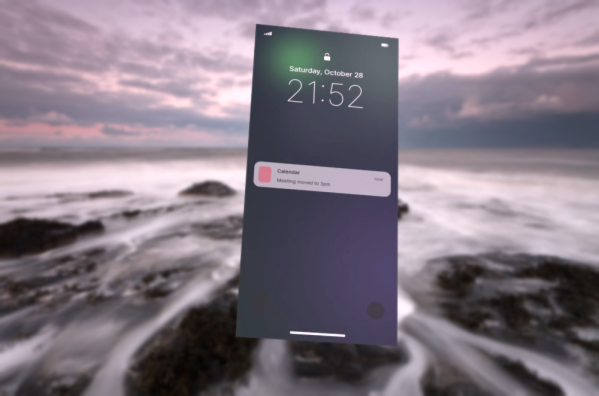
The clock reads 21:52
